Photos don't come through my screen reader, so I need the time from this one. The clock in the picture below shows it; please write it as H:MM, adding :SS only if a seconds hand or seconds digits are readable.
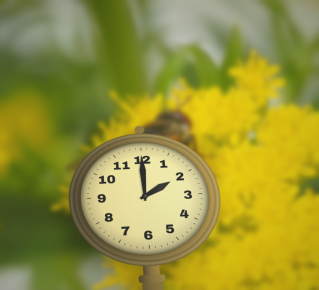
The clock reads 2:00
